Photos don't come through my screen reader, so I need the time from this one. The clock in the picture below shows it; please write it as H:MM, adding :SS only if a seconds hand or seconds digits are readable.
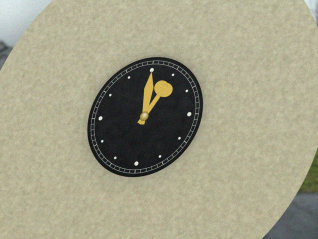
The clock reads 1:00
